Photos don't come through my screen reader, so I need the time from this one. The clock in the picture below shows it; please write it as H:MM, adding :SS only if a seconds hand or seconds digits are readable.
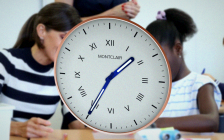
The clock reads 1:35
